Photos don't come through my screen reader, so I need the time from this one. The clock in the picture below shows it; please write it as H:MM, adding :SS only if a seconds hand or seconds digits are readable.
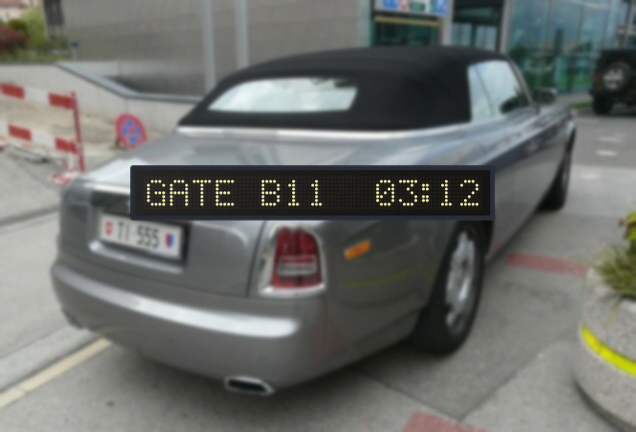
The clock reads 3:12
